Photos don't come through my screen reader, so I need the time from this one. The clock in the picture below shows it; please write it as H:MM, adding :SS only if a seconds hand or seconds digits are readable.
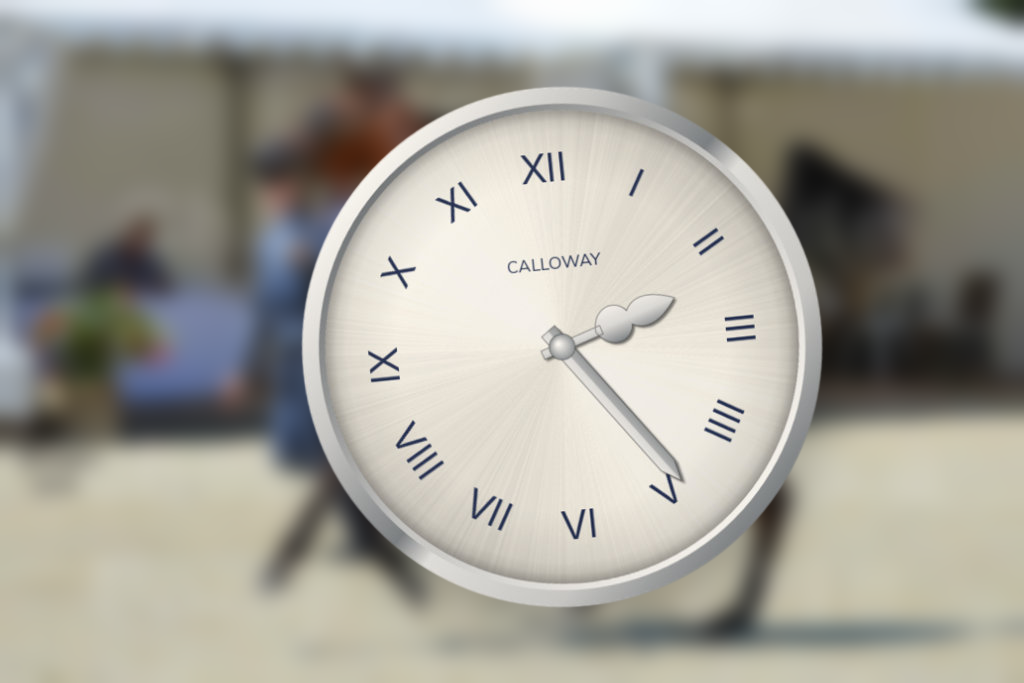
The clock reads 2:24
